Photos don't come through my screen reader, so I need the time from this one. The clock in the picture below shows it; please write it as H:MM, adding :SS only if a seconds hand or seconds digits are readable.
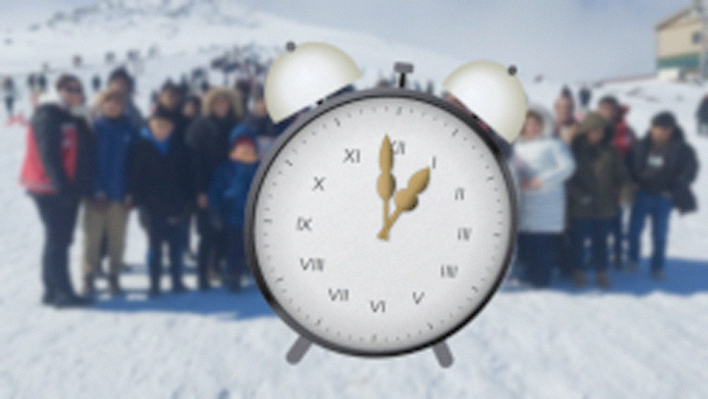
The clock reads 12:59
